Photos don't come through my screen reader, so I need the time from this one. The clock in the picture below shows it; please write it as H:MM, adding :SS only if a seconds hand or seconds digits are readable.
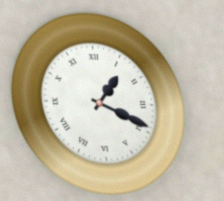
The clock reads 1:19
